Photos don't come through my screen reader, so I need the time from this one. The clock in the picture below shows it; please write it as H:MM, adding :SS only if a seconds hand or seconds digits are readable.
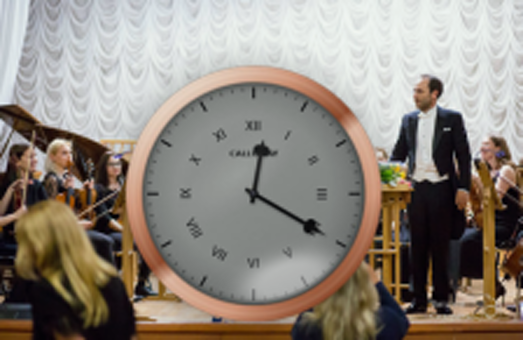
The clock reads 12:20
